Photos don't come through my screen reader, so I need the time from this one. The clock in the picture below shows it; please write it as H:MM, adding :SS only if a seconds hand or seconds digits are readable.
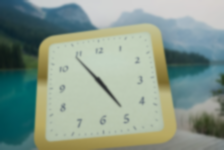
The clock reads 4:54
